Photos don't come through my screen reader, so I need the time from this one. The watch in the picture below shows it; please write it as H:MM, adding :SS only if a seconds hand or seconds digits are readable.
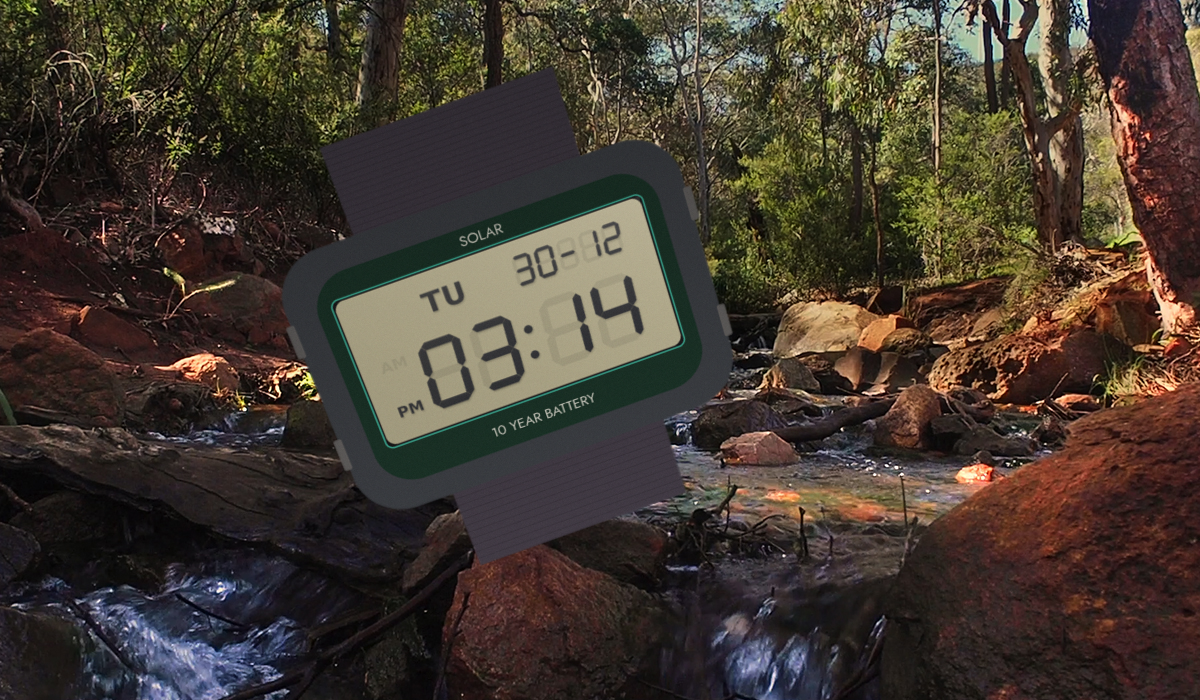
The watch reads 3:14
